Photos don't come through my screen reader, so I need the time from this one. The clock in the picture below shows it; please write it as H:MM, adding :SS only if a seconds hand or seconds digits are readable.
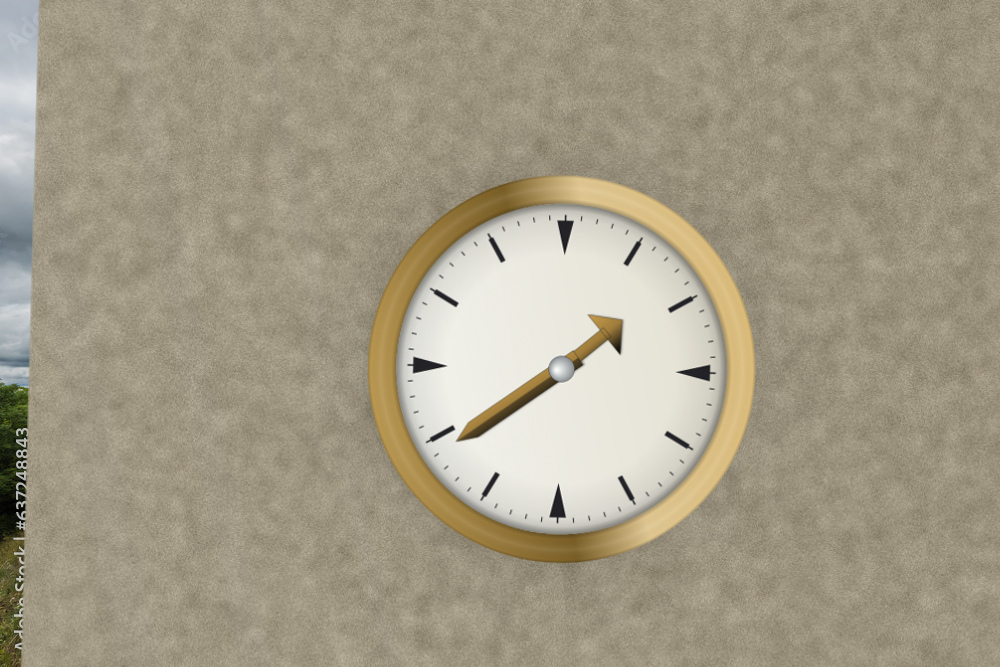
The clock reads 1:39
